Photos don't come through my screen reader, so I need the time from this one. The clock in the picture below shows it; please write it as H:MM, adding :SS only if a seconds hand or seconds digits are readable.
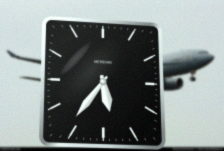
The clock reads 5:36
